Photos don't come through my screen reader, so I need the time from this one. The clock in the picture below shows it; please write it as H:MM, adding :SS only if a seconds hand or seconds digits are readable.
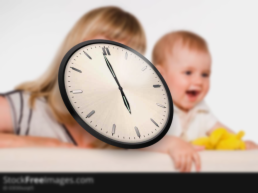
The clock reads 5:59
